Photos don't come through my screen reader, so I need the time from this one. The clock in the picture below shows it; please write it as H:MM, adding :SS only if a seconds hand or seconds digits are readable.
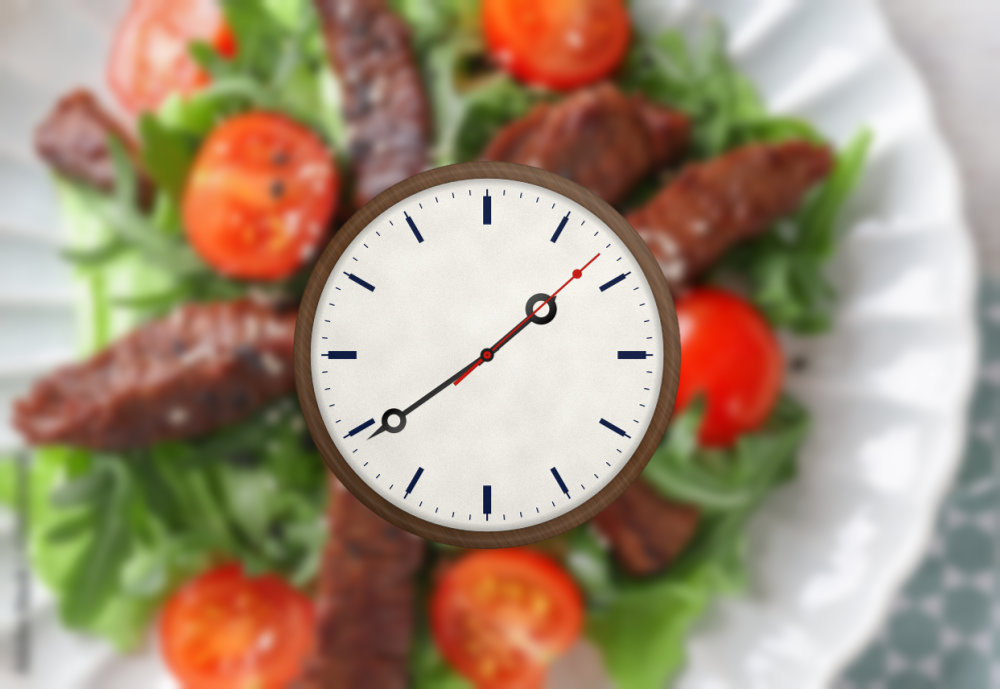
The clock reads 1:39:08
